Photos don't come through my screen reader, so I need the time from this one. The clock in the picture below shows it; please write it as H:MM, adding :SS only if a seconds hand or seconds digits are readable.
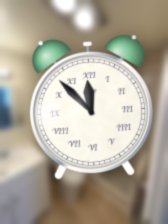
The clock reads 11:53
